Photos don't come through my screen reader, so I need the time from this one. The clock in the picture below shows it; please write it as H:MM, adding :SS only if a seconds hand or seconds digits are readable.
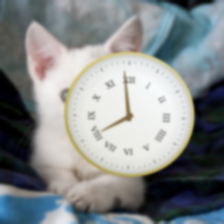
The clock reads 7:59
